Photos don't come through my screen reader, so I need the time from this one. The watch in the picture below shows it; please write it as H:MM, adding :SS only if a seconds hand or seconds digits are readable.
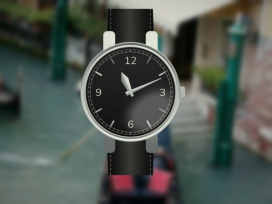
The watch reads 11:11
